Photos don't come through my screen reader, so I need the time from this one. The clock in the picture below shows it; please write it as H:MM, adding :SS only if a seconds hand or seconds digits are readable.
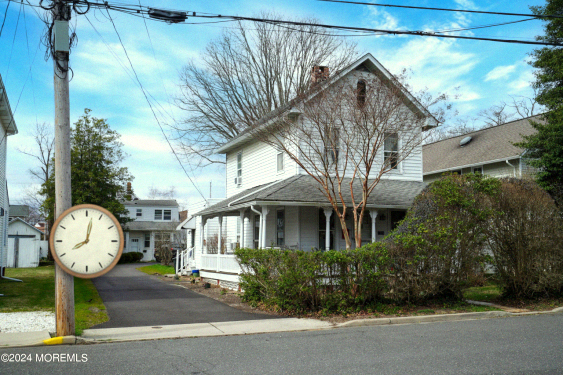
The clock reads 8:02
